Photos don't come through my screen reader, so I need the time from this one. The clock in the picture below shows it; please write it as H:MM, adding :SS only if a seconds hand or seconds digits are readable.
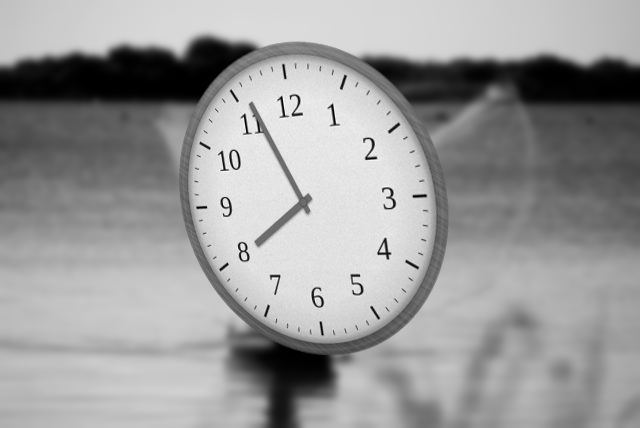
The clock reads 7:56
